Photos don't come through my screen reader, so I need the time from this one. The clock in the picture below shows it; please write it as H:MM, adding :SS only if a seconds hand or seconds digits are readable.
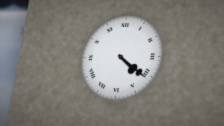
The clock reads 4:21
